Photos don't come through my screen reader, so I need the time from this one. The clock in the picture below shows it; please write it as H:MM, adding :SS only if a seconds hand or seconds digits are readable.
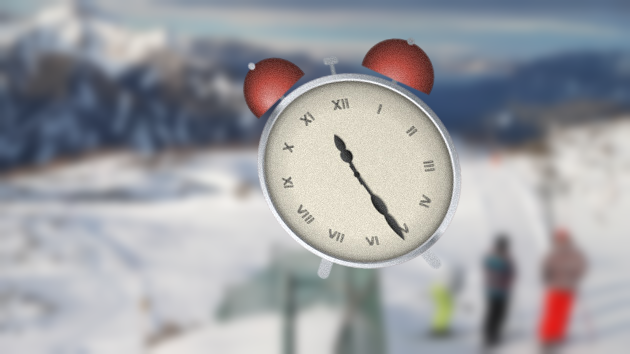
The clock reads 11:26
